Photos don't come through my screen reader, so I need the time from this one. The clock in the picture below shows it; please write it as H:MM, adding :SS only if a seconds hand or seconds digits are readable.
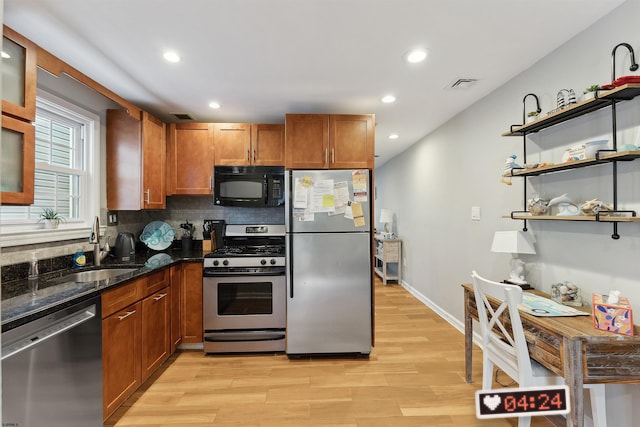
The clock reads 4:24
